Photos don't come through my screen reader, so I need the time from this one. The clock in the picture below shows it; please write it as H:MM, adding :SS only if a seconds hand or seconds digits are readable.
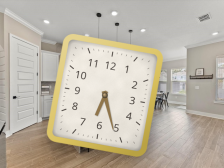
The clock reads 6:26
